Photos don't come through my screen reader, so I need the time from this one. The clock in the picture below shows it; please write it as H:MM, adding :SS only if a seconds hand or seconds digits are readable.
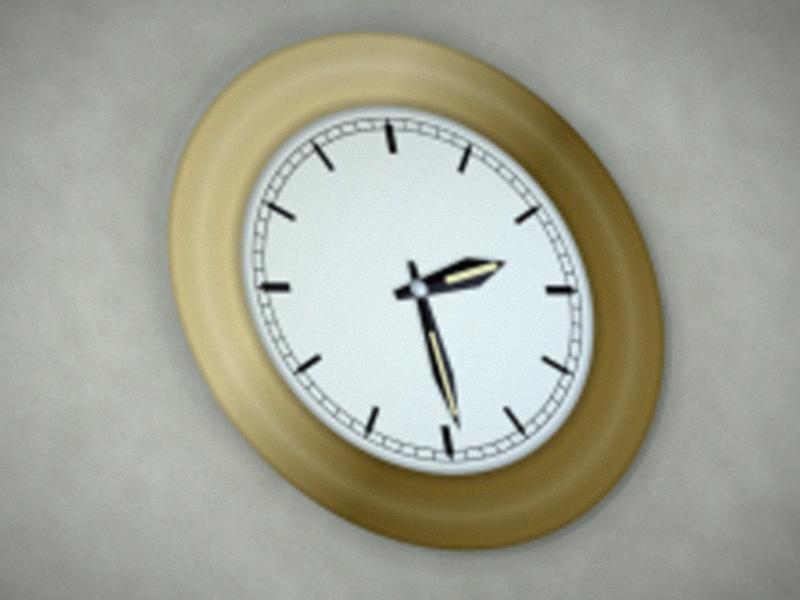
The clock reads 2:29
